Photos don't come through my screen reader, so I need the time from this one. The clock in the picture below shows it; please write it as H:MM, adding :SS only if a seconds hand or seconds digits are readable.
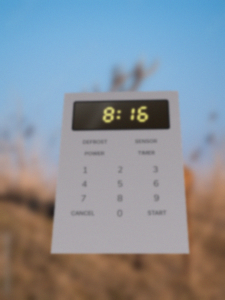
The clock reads 8:16
